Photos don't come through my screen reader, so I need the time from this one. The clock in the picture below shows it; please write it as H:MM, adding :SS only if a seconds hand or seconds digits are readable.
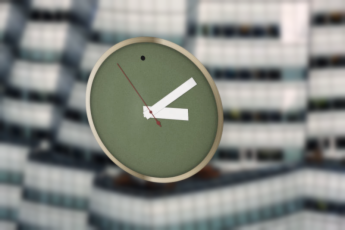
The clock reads 3:09:55
